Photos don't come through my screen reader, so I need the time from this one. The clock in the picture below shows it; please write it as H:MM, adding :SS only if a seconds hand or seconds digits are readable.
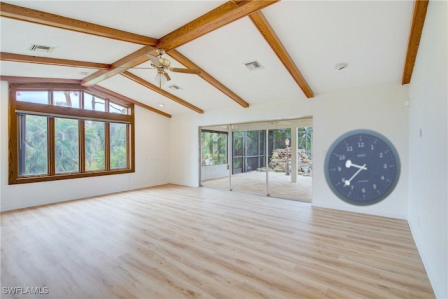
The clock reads 9:38
